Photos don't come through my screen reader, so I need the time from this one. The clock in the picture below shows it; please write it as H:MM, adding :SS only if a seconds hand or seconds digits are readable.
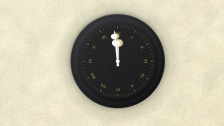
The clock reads 11:59
